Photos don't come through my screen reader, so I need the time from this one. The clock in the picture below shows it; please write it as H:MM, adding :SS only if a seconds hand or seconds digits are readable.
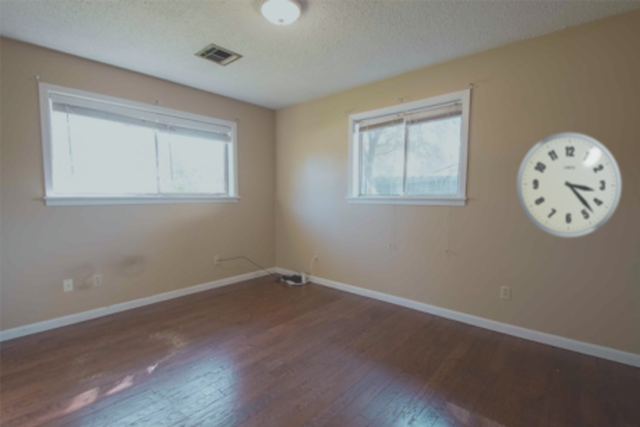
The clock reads 3:23
